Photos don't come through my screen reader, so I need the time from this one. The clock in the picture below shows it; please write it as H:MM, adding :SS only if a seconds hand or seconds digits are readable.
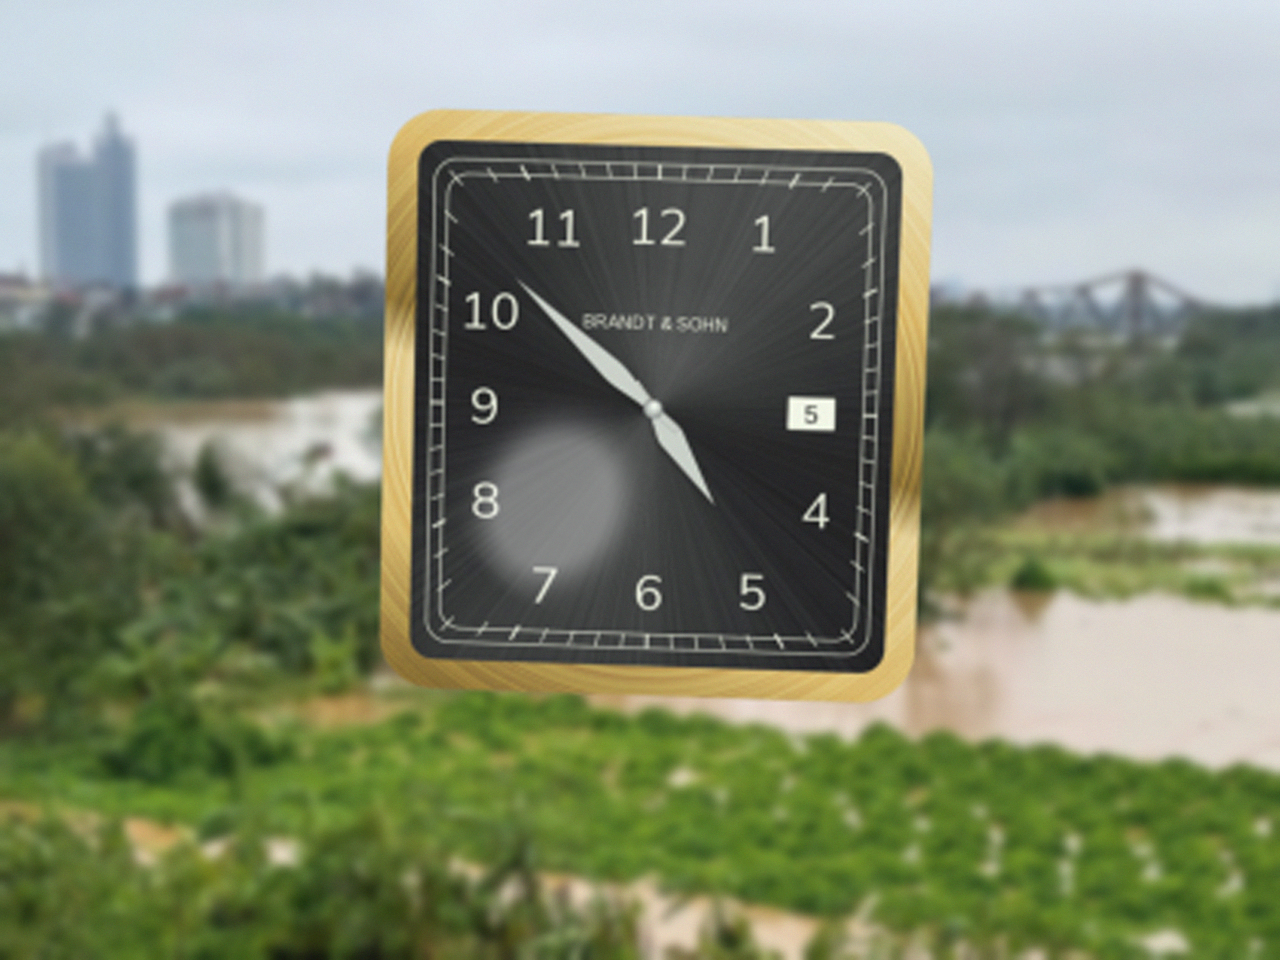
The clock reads 4:52
